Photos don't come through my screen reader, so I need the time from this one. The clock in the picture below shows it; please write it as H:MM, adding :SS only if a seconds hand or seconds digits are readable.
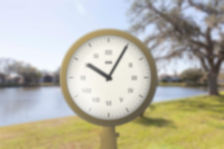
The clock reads 10:05
